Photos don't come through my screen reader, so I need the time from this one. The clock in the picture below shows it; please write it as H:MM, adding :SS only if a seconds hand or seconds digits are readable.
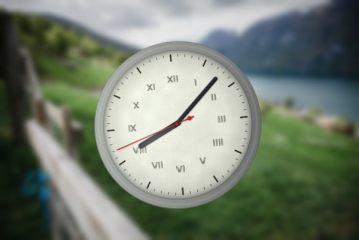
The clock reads 8:07:42
